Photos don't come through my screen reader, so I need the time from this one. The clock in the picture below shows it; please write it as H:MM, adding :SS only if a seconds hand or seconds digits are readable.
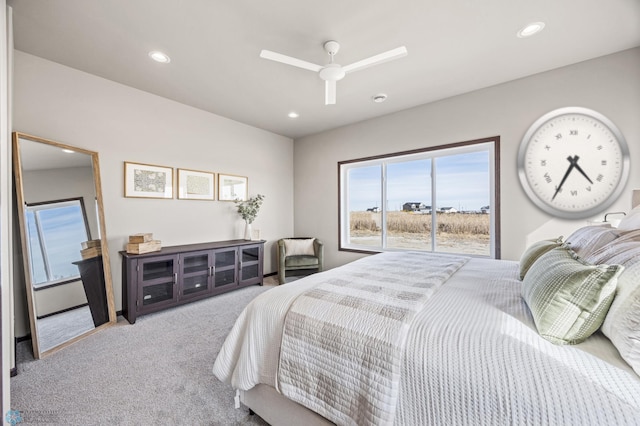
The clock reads 4:35
